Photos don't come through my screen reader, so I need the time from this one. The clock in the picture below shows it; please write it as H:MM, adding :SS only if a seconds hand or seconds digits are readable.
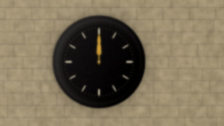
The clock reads 12:00
